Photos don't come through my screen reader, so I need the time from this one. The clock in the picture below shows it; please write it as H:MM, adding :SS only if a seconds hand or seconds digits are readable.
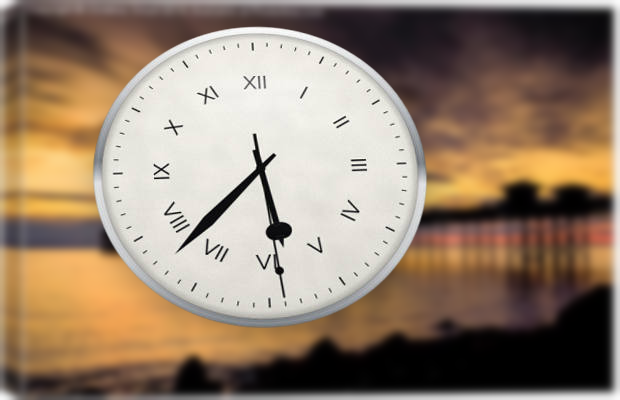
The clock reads 5:37:29
